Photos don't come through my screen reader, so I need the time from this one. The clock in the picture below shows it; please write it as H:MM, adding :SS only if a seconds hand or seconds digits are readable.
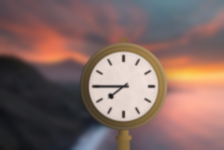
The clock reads 7:45
